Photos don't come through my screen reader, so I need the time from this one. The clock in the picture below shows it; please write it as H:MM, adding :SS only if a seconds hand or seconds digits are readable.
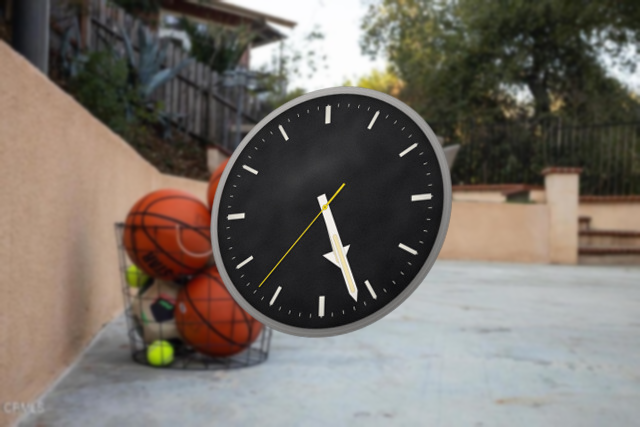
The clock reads 5:26:37
